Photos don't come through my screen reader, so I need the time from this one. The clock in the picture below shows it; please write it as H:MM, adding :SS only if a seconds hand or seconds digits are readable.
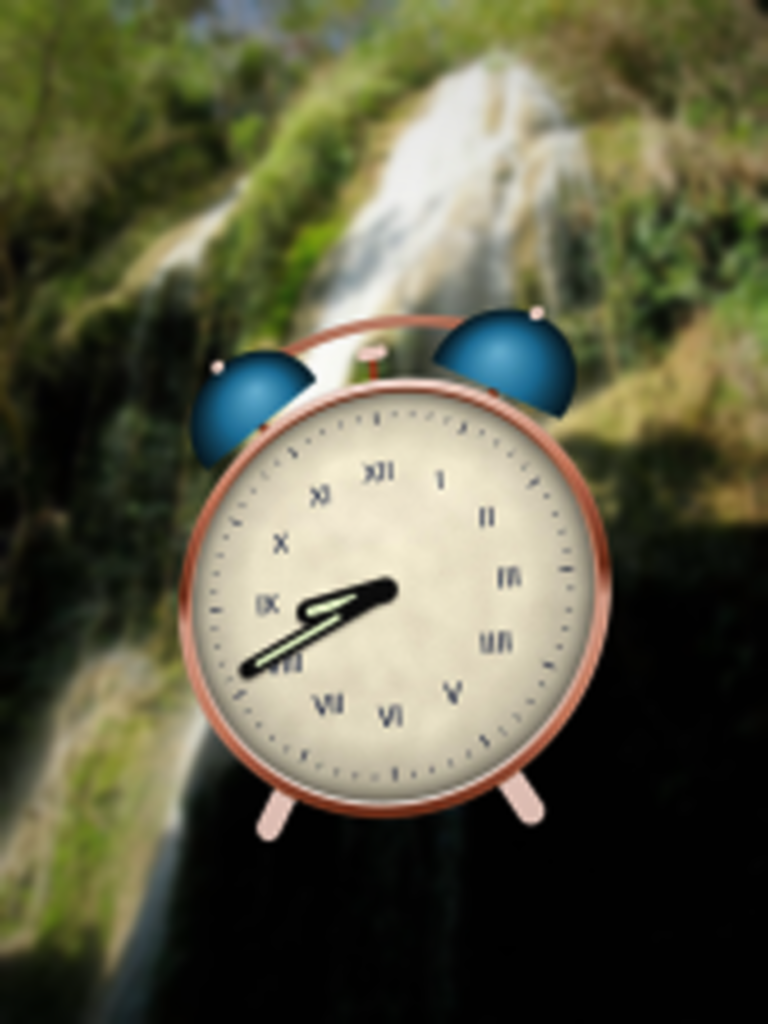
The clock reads 8:41
